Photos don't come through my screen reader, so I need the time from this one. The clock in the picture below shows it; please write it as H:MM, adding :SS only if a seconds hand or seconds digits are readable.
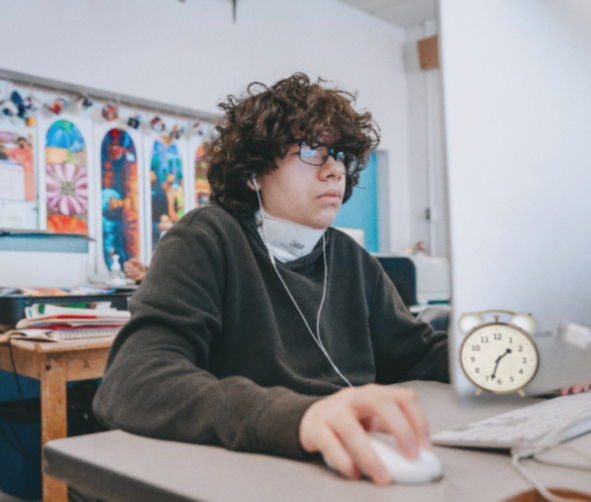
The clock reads 1:33
